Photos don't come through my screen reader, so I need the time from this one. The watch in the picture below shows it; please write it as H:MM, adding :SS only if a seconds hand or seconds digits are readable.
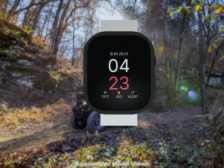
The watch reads 4:23
